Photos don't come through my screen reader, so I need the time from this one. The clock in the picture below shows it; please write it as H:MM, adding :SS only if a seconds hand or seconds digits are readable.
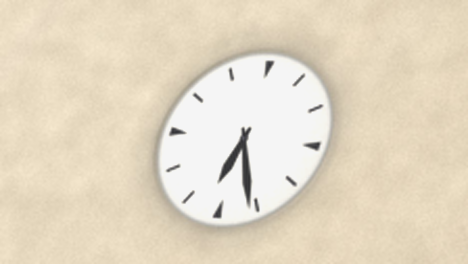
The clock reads 6:26
